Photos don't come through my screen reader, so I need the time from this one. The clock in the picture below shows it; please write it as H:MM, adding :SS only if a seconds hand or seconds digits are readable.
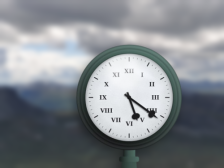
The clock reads 5:21
